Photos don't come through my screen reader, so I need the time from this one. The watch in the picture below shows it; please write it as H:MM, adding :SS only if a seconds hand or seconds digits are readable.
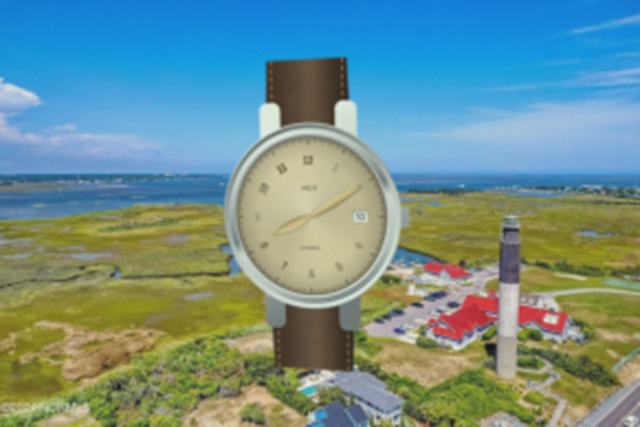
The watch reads 8:10
